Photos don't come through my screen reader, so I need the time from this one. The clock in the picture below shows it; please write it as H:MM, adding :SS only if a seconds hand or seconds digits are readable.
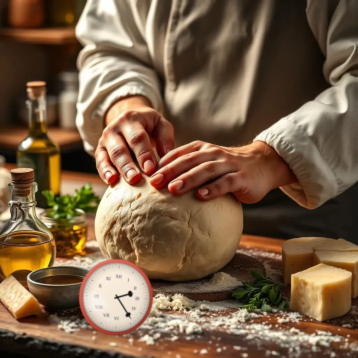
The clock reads 2:24
